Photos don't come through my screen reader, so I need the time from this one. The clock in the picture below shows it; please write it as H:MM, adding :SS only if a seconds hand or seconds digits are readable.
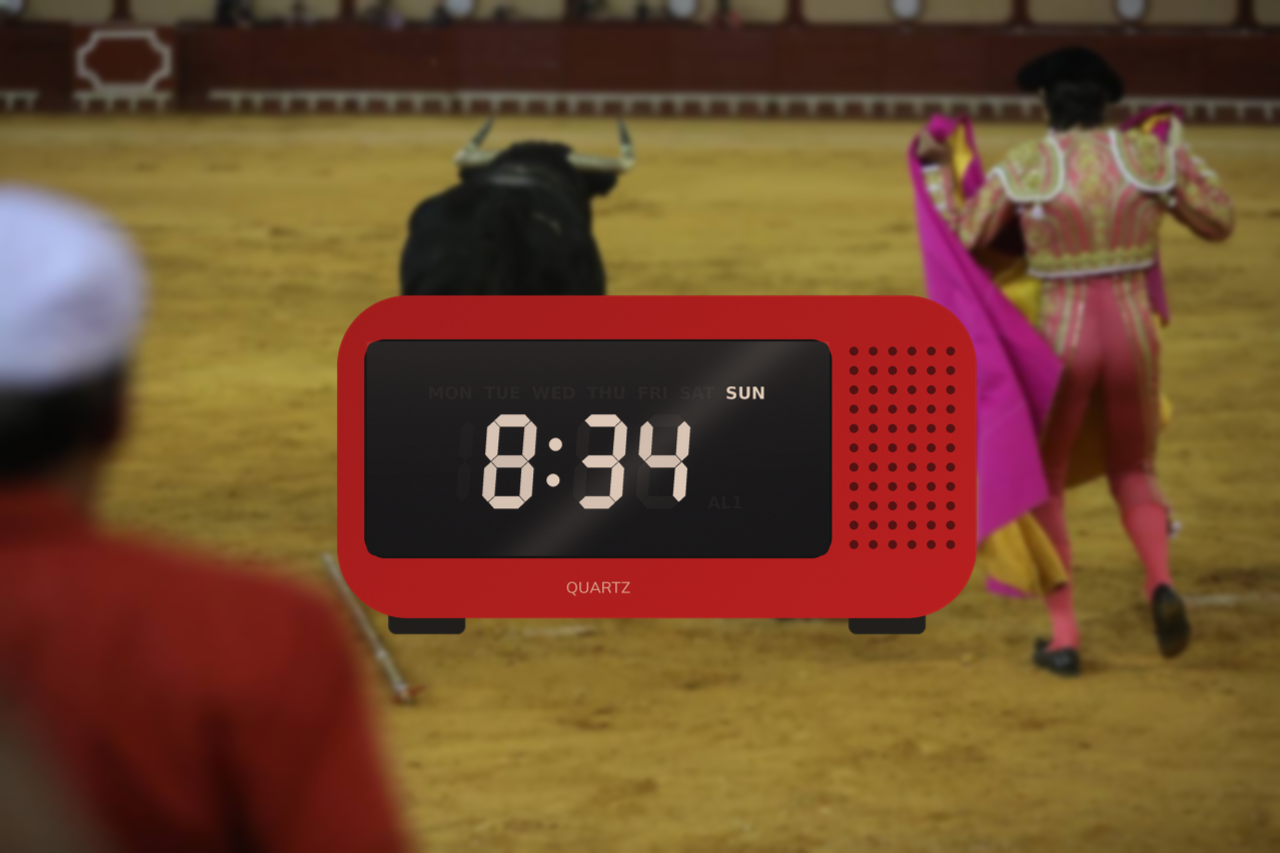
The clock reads 8:34
